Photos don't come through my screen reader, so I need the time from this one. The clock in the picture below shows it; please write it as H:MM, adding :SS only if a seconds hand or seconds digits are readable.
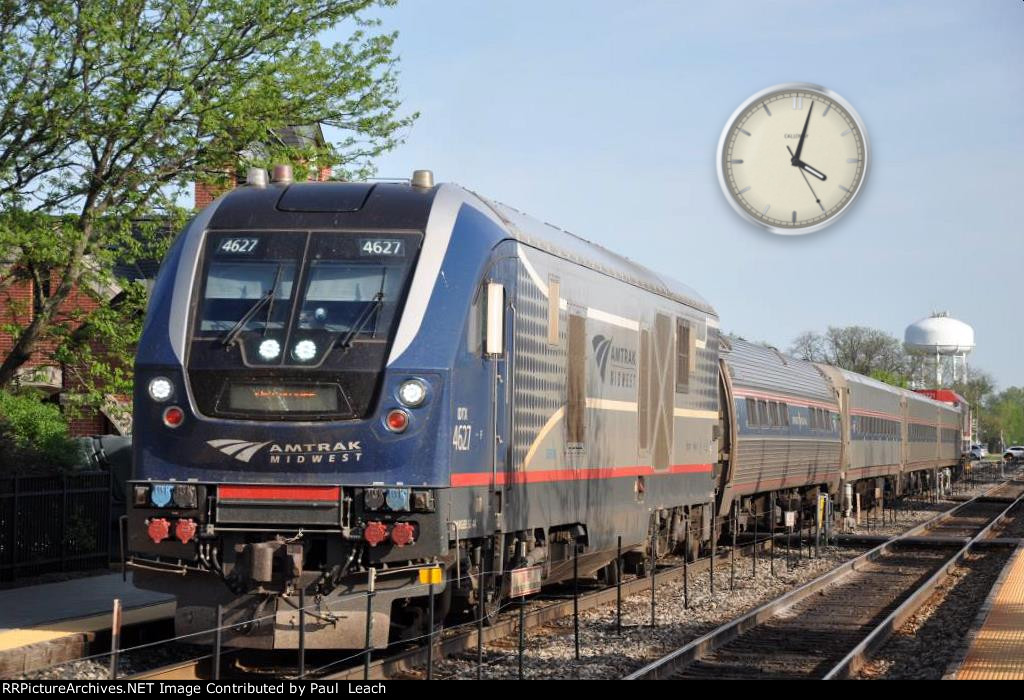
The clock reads 4:02:25
